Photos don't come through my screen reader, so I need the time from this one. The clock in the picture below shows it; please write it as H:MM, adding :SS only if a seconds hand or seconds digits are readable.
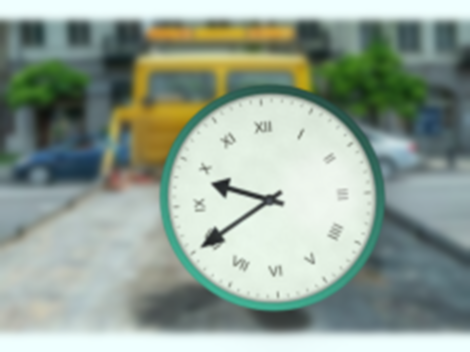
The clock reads 9:40
